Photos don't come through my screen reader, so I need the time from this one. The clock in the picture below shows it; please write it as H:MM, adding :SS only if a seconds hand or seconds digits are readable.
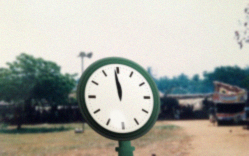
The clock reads 11:59
